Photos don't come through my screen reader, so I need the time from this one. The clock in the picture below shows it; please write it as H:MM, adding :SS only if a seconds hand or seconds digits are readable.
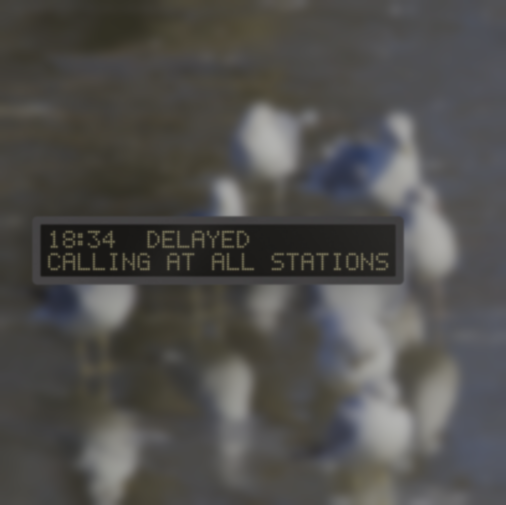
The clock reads 18:34
